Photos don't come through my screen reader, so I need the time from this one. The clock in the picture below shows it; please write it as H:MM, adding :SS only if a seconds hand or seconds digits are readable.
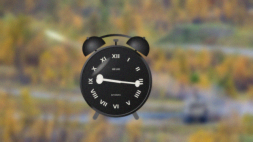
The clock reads 9:16
